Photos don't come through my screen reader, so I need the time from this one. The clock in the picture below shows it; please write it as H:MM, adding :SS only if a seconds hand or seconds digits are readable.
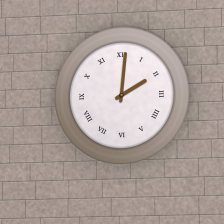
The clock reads 2:01
